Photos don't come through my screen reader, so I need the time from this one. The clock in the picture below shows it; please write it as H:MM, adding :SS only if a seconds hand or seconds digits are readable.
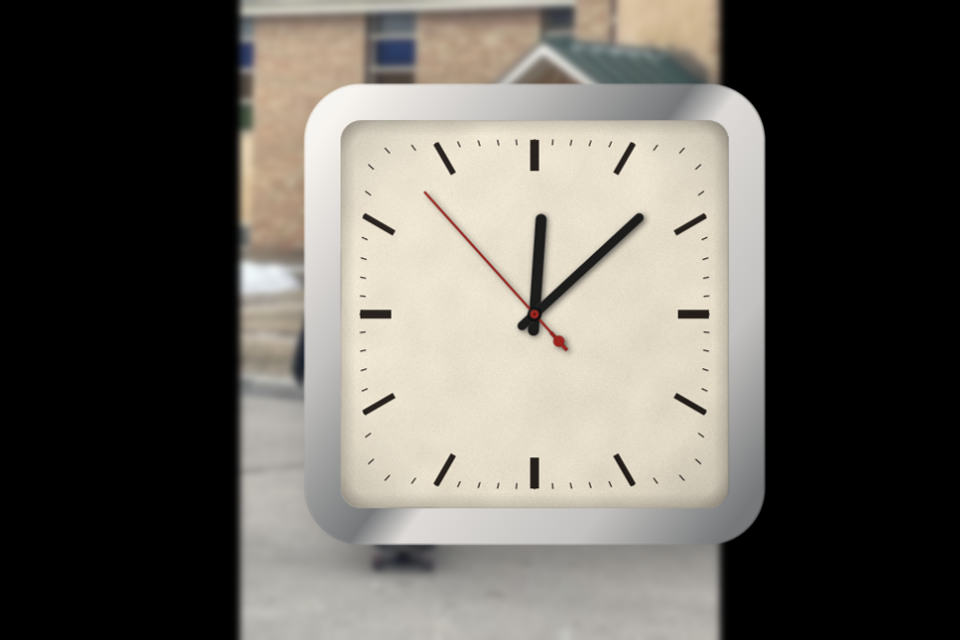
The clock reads 12:07:53
